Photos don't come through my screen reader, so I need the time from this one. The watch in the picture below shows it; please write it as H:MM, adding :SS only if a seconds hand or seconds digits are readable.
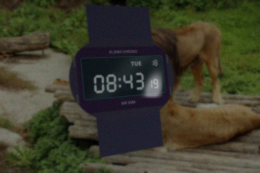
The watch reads 8:43:19
